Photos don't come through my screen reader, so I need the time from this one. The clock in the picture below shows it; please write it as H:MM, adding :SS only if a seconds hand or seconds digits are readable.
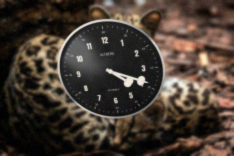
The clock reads 4:19
